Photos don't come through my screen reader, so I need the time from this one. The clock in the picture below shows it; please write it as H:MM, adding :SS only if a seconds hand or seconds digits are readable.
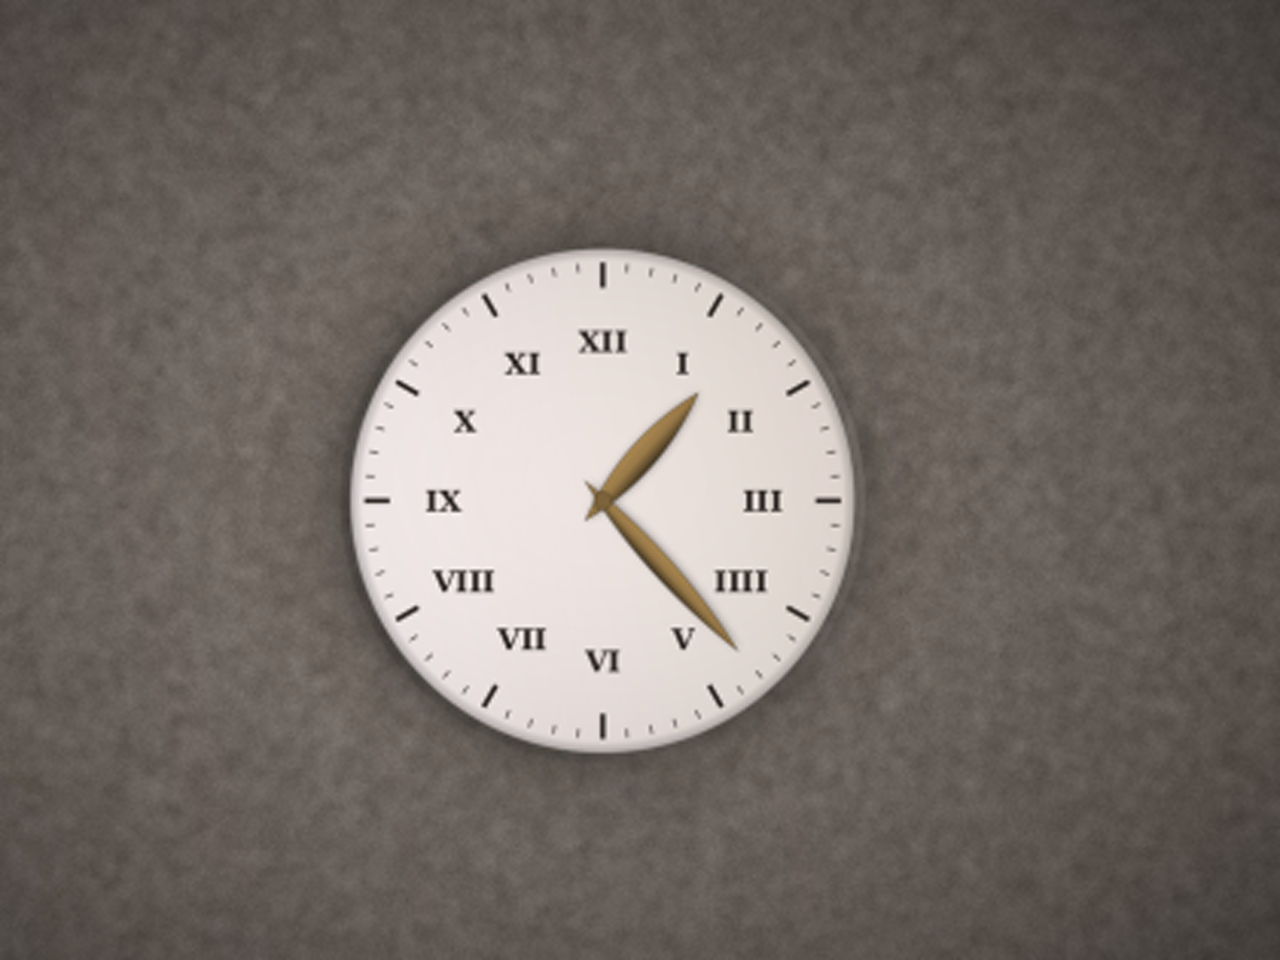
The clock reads 1:23
